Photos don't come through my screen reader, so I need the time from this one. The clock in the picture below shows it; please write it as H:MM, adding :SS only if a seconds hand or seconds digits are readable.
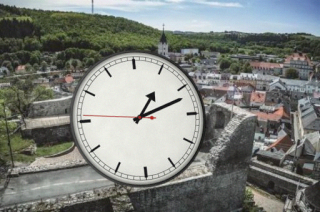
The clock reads 1:11:46
